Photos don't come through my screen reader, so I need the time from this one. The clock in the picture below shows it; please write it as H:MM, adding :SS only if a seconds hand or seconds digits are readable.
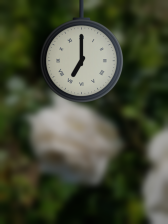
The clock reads 7:00
